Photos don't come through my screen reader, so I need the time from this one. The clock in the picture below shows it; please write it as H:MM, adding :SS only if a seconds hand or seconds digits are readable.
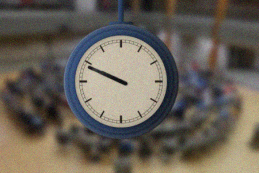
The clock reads 9:49
